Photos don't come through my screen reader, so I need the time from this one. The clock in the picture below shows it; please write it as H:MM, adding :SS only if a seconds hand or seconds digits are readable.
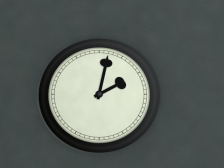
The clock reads 2:02
